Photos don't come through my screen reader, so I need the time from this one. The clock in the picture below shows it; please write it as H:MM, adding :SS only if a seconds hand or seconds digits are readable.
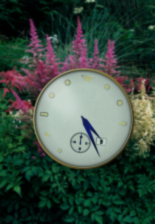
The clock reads 4:25
